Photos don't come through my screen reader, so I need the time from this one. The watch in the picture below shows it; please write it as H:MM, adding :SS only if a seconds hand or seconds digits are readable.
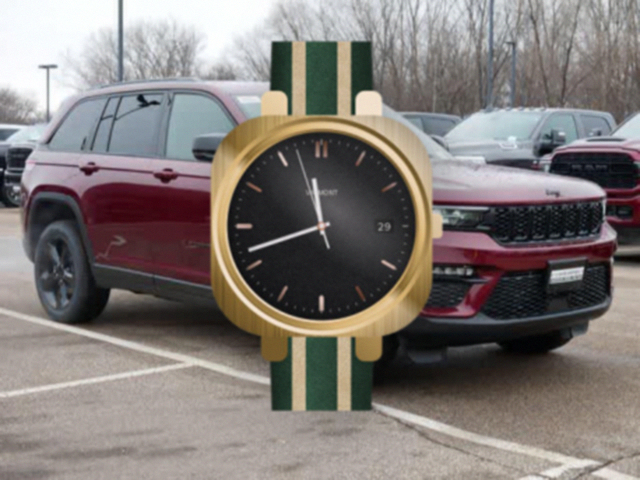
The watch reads 11:41:57
